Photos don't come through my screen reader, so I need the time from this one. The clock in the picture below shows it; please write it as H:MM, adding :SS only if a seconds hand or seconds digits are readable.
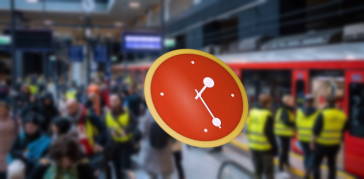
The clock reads 1:26
